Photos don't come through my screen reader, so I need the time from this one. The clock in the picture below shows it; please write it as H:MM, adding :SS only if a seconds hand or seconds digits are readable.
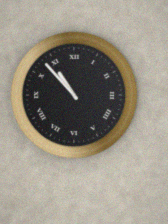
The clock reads 10:53
